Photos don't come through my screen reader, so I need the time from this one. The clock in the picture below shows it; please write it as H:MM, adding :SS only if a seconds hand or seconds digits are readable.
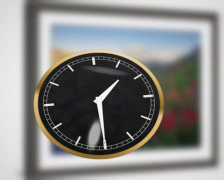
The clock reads 1:30
